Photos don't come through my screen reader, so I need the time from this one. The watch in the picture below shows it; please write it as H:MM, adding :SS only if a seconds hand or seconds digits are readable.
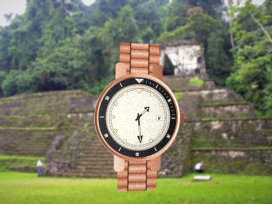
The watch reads 1:29
